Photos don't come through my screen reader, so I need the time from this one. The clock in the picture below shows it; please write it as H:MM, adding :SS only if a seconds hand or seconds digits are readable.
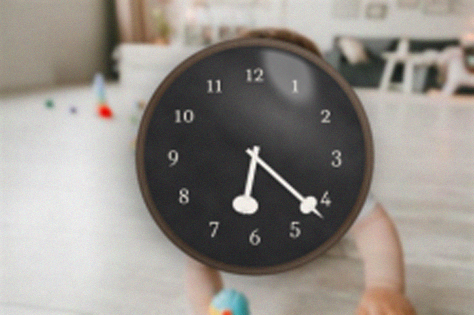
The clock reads 6:22
